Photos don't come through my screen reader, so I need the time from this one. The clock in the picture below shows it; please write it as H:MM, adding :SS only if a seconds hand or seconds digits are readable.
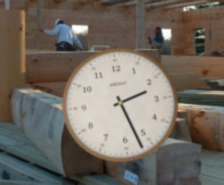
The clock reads 2:27
